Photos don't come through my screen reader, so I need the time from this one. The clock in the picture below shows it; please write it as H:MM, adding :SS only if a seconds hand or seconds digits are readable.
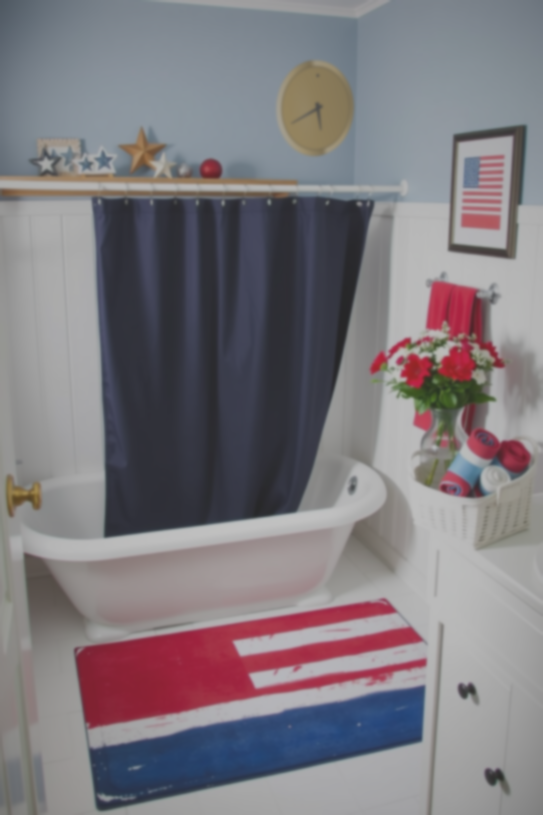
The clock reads 5:41
